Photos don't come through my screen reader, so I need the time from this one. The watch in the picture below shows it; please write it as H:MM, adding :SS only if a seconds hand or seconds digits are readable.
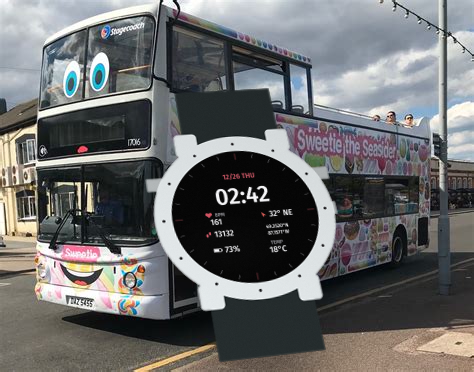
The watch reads 2:42
